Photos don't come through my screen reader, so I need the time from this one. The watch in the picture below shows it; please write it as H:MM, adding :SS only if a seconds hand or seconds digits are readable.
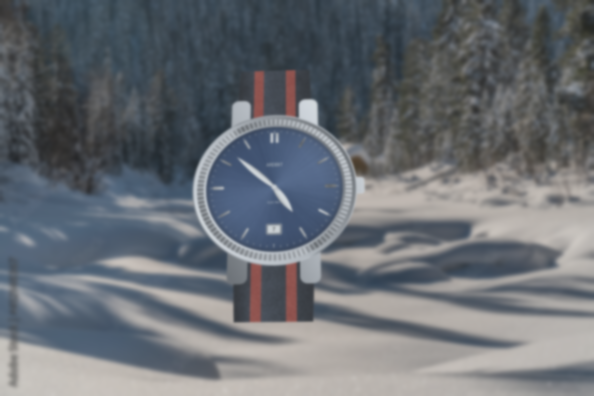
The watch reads 4:52
